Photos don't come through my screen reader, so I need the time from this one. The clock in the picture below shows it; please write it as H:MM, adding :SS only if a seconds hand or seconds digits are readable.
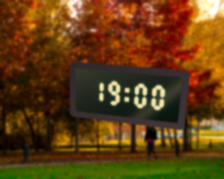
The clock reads 19:00
